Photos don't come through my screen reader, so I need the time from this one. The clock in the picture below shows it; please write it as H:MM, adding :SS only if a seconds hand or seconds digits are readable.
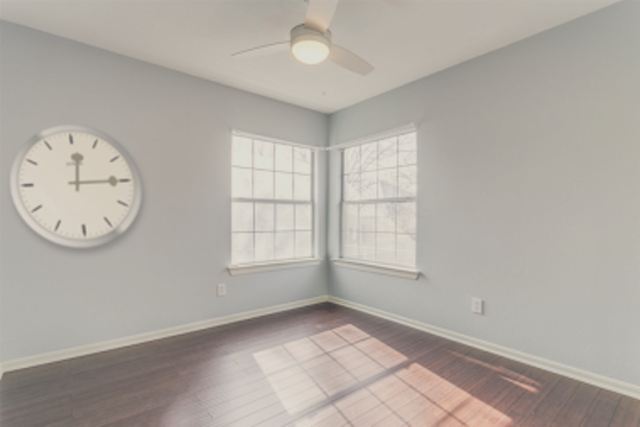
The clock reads 12:15
